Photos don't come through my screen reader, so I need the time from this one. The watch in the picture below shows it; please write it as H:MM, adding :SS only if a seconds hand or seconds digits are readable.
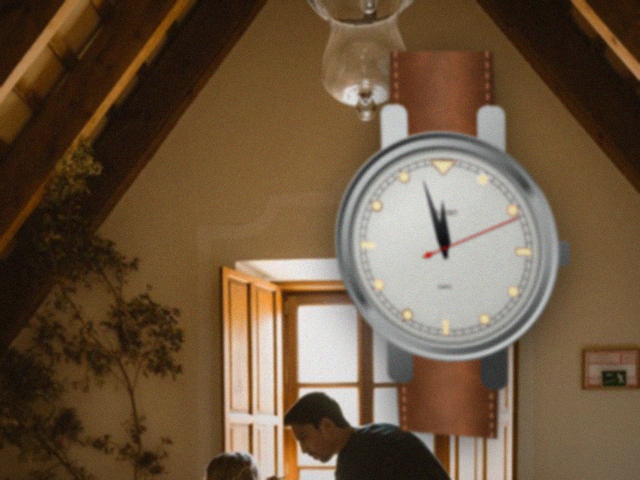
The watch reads 11:57:11
